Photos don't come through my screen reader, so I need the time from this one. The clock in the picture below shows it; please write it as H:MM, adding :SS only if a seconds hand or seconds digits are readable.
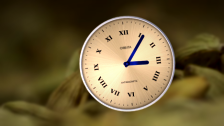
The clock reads 3:06
